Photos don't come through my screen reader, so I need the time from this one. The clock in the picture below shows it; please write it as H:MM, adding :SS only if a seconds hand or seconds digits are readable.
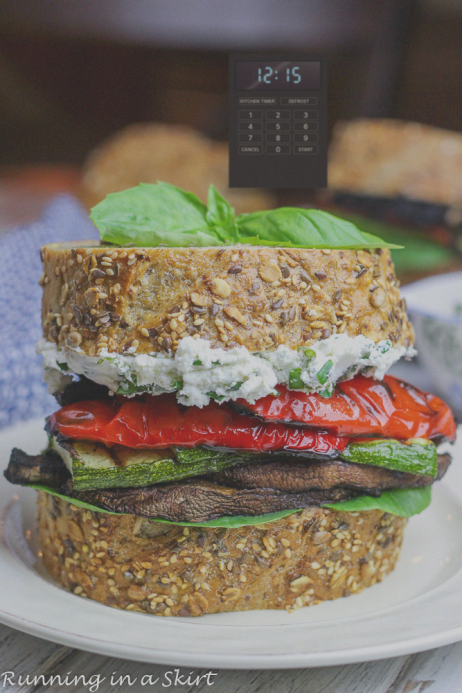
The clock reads 12:15
